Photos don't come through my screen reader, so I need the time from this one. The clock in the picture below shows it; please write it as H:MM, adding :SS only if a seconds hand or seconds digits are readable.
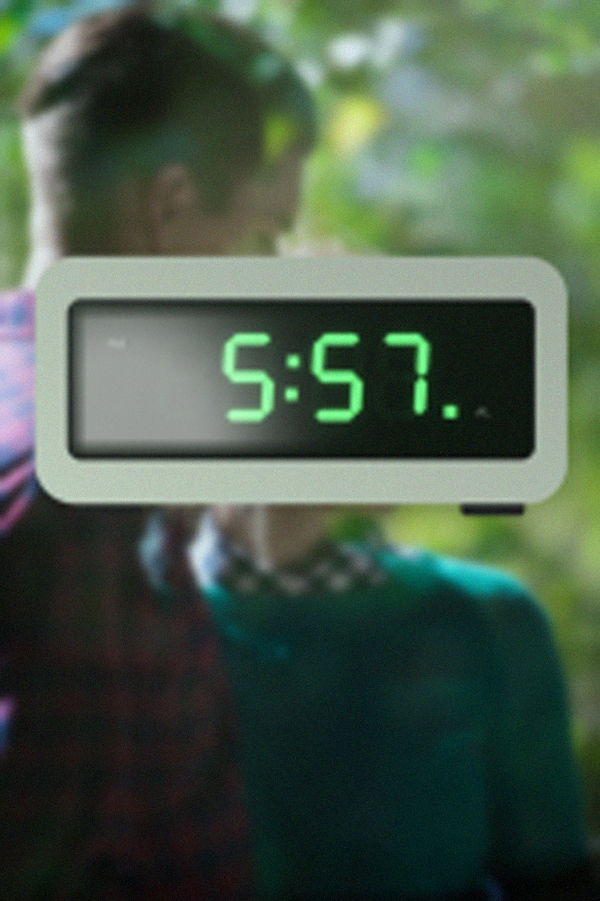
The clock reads 5:57
